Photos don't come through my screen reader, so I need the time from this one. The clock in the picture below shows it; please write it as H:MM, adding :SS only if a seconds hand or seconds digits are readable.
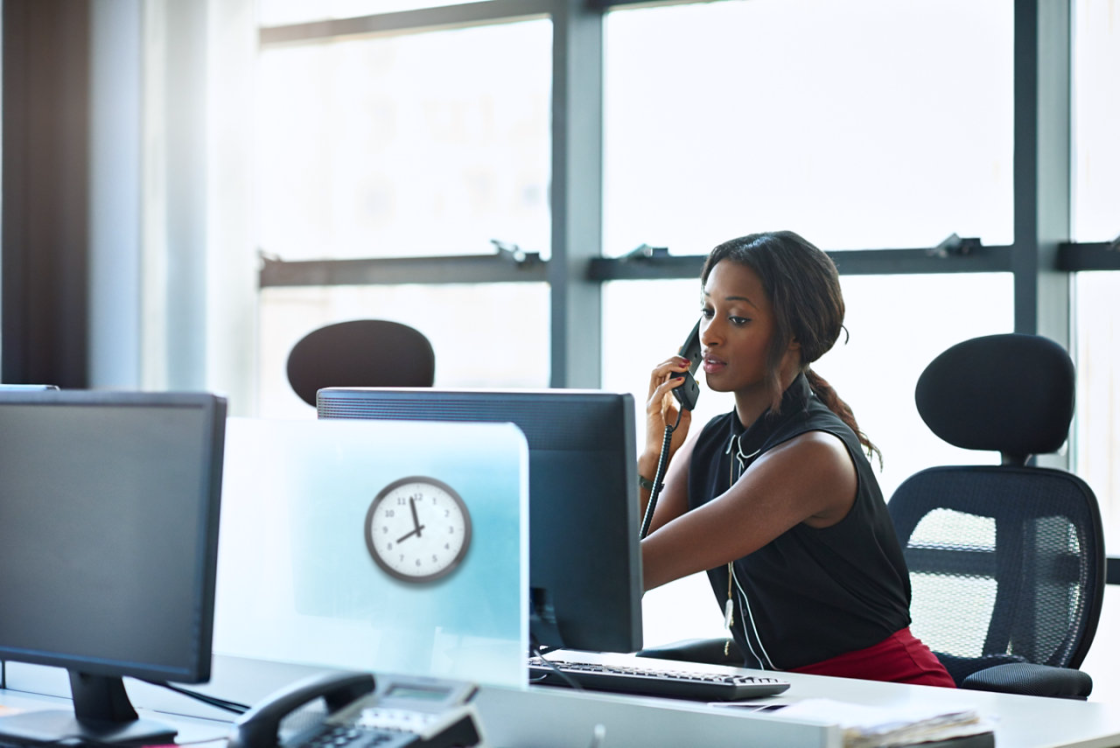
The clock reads 7:58
